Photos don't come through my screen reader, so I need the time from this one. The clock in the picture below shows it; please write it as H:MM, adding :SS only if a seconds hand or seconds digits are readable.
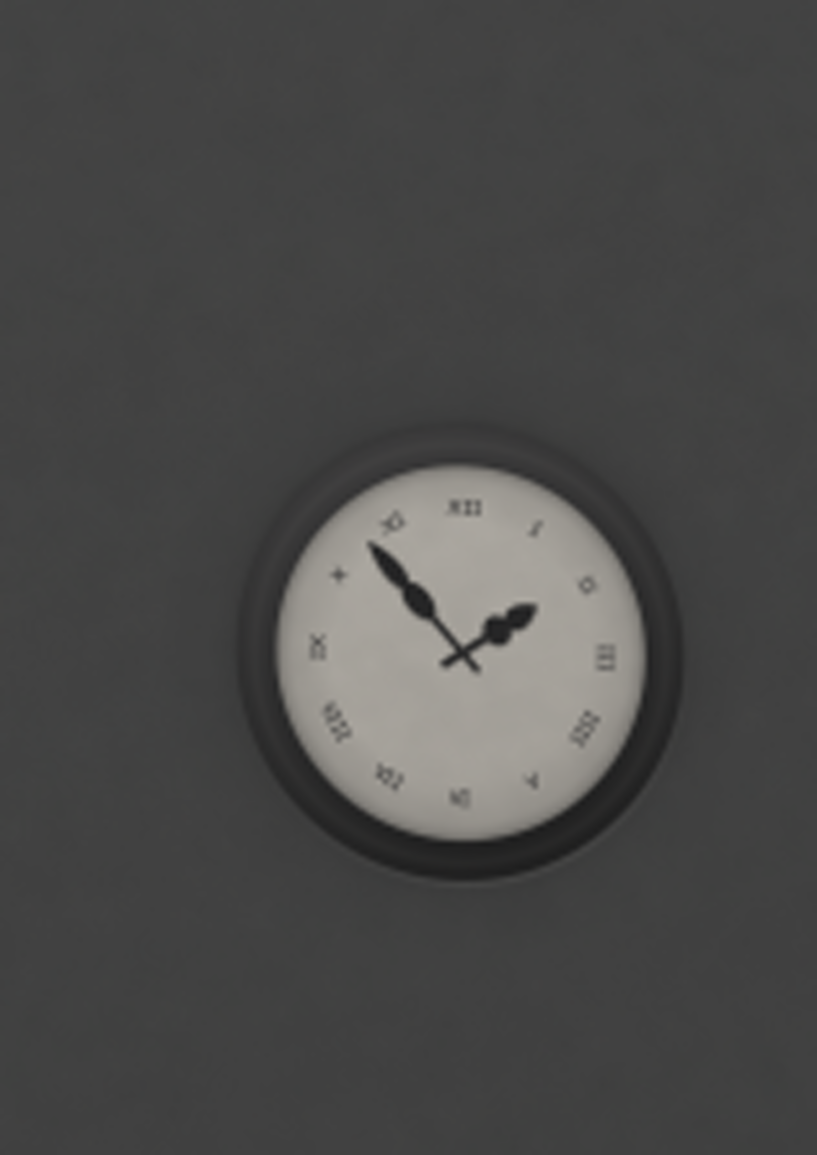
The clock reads 1:53
